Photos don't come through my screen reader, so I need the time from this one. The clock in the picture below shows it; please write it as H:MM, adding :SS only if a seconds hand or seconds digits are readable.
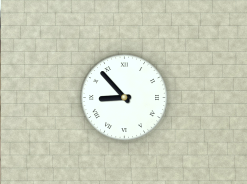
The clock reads 8:53
